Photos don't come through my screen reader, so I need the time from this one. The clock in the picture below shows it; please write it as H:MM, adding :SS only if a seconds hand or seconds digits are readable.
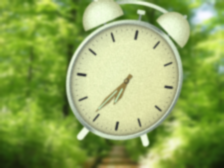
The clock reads 6:36
